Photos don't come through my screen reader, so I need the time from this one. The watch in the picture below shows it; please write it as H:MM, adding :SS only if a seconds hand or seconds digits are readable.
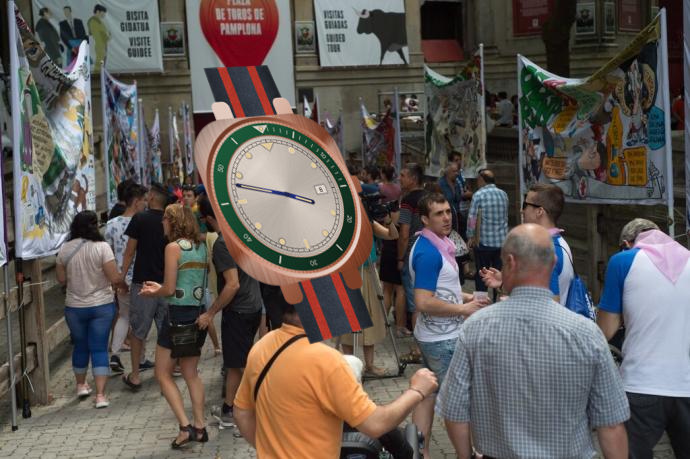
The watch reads 3:48
